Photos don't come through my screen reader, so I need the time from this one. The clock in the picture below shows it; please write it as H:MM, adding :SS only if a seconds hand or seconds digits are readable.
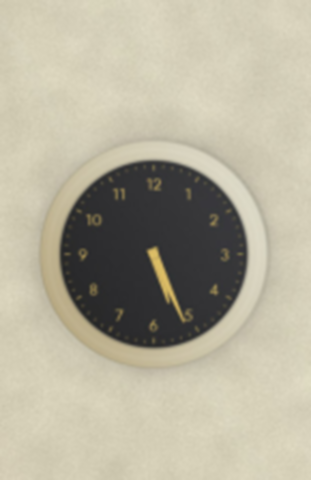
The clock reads 5:26
